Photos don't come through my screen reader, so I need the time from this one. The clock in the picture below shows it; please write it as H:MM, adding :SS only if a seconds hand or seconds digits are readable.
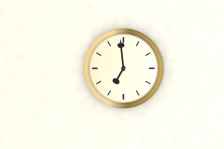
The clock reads 6:59
